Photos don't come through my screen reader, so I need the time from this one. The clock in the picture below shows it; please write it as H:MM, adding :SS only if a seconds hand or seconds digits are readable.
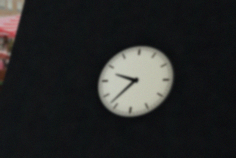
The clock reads 9:37
